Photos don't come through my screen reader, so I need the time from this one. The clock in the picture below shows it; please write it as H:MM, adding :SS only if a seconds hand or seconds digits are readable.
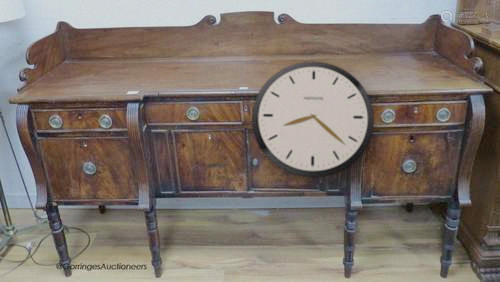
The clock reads 8:22
